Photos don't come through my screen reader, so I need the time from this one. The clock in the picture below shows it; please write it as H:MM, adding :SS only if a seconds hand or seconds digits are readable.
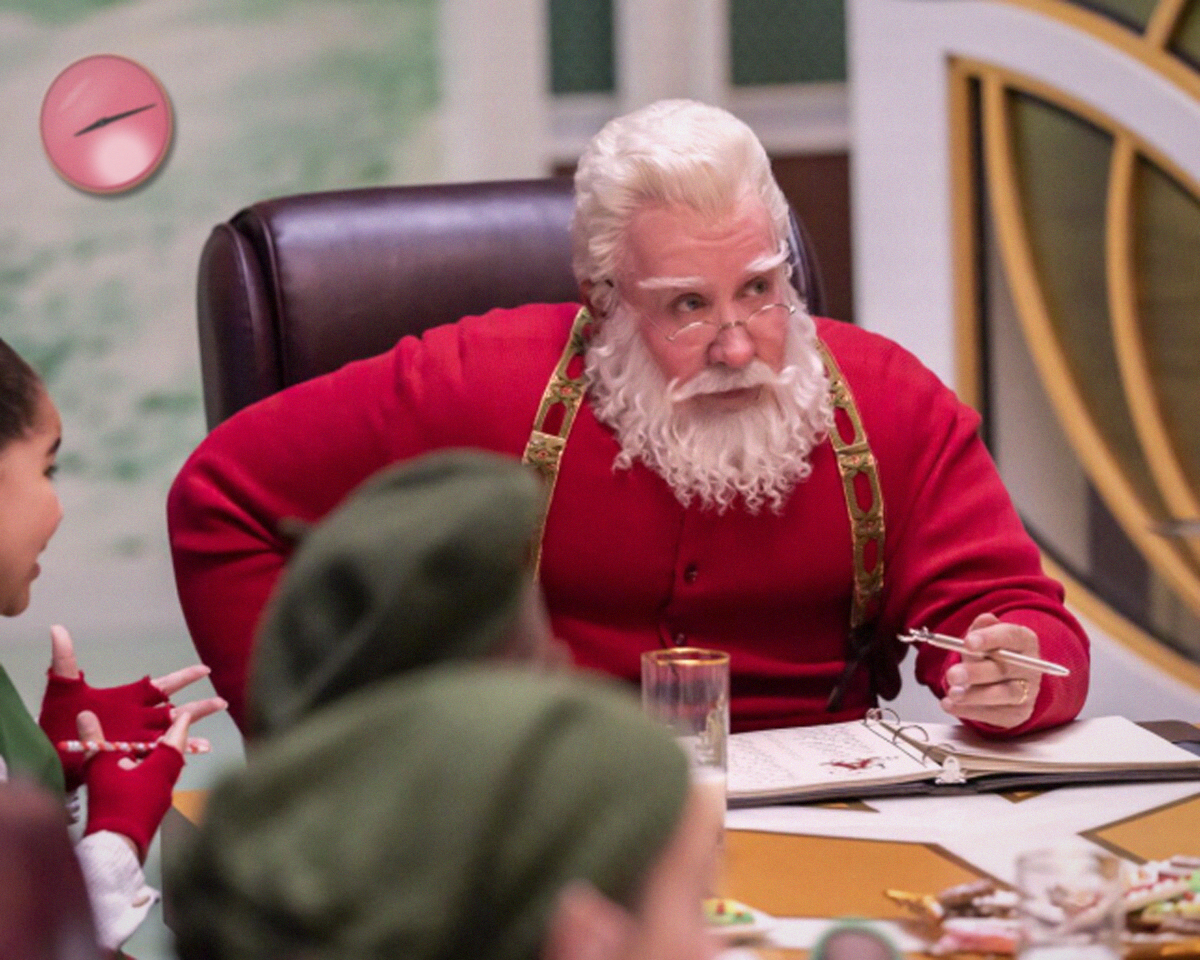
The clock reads 8:12
